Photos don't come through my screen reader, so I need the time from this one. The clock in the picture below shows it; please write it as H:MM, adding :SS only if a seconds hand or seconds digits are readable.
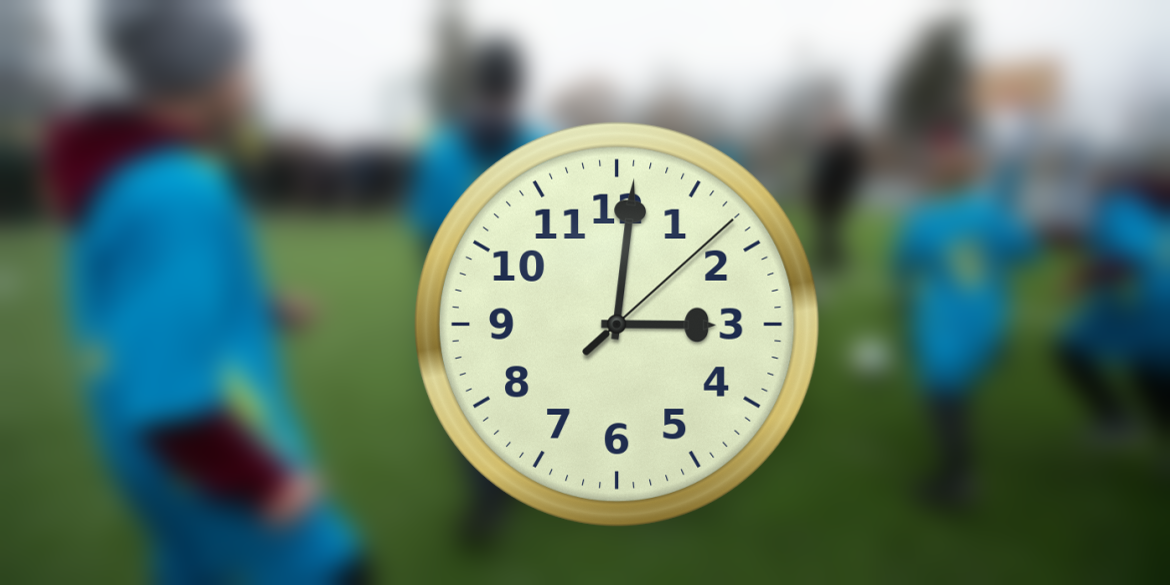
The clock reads 3:01:08
